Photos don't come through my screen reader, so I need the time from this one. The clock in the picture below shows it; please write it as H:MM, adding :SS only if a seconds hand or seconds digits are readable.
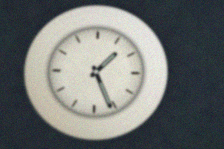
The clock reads 1:26
